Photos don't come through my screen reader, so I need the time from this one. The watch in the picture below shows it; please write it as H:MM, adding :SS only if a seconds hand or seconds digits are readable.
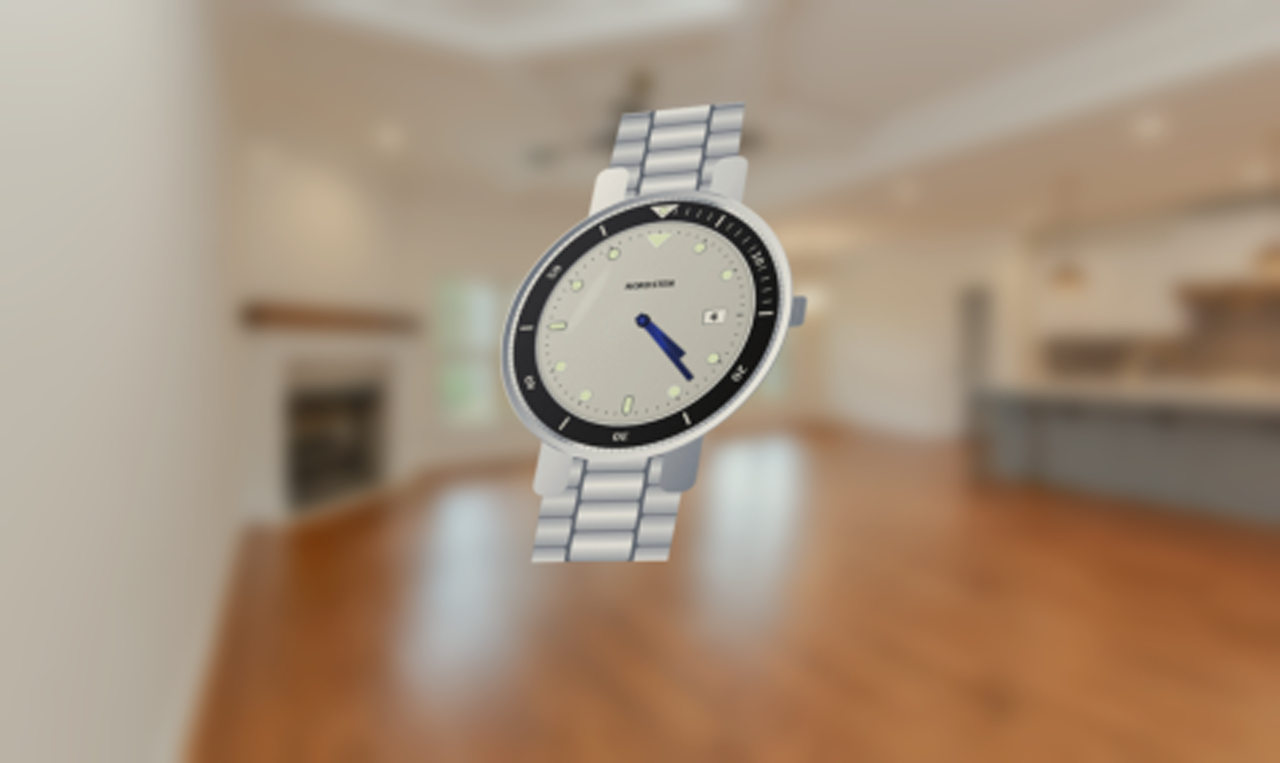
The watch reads 4:23
